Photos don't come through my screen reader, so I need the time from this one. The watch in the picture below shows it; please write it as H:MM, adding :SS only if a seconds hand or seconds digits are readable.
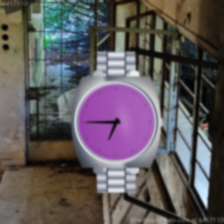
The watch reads 6:45
